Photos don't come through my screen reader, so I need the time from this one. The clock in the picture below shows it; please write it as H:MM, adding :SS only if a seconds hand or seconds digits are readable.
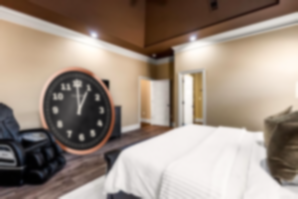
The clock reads 1:00
